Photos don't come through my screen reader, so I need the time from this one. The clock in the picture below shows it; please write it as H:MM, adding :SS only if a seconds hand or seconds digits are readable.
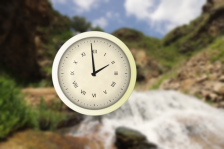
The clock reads 1:59
